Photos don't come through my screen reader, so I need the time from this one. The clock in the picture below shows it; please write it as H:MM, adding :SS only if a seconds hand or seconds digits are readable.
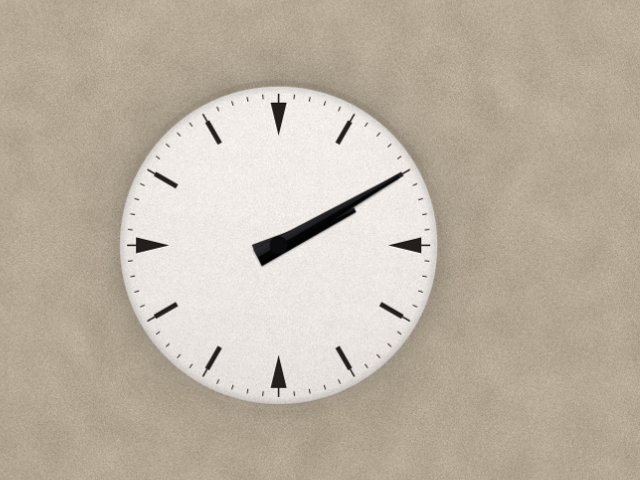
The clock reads 2:10
